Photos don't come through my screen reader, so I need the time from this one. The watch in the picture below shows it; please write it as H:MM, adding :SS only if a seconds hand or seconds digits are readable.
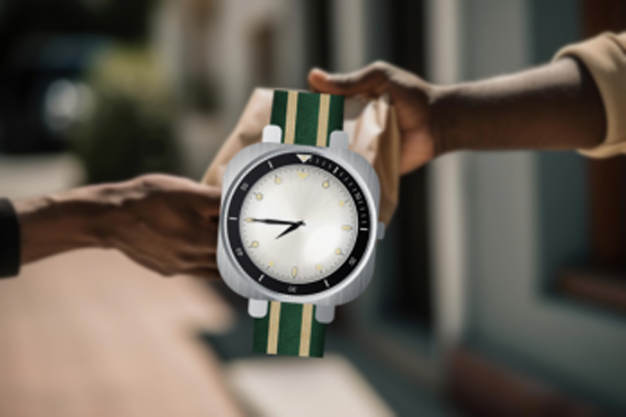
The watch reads 7:45
